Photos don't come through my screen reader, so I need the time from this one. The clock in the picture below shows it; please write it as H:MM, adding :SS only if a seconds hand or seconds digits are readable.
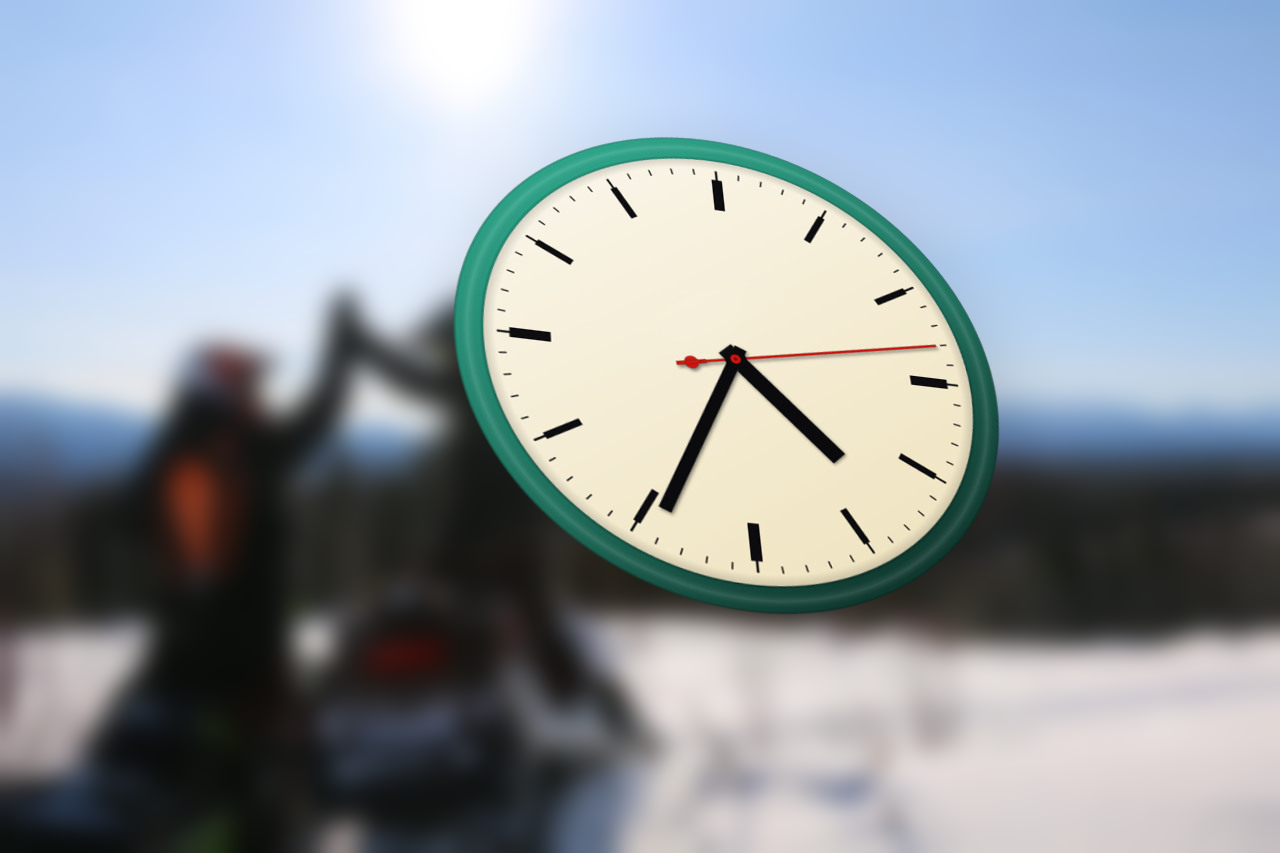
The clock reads 4:34:13
